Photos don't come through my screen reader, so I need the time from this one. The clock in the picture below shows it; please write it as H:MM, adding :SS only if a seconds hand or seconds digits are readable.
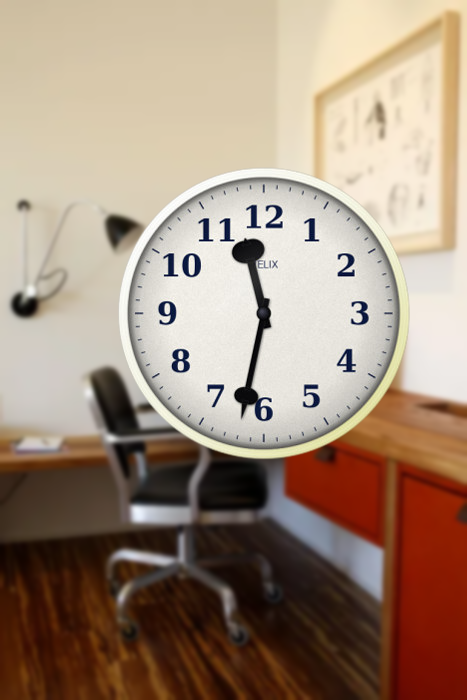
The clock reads 11:32
